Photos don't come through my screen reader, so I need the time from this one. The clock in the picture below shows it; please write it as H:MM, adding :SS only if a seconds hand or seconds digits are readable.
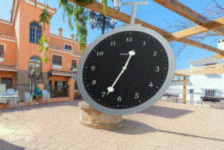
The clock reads 12:34
